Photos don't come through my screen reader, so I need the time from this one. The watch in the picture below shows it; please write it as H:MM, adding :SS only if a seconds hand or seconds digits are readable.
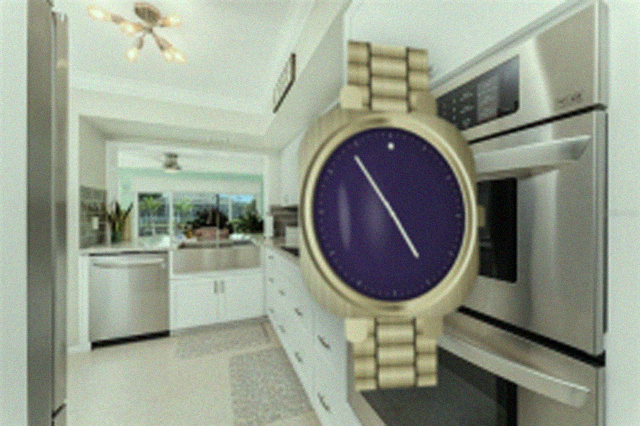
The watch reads 4:54
